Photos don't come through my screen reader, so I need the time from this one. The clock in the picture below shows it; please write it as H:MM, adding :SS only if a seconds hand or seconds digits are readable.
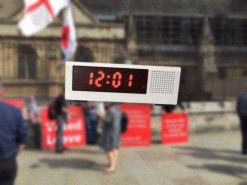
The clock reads 12:01
